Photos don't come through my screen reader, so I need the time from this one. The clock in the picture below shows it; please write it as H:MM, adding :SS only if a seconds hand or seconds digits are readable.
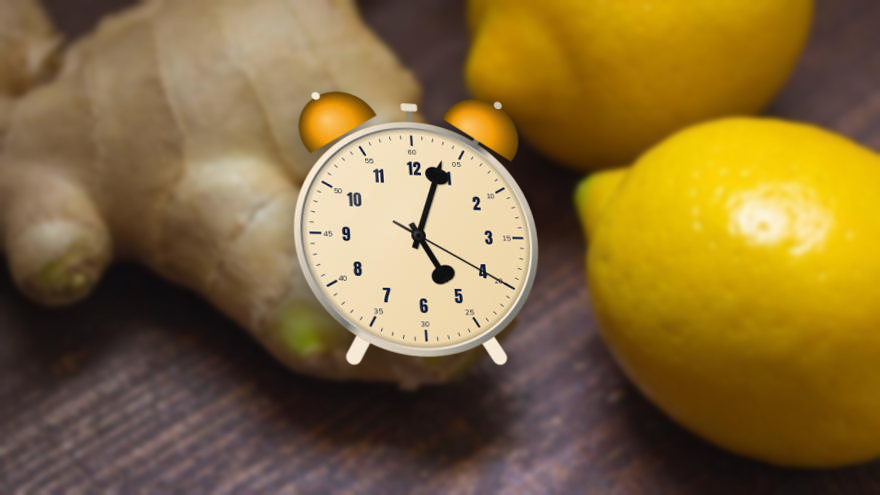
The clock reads 5:03:20
